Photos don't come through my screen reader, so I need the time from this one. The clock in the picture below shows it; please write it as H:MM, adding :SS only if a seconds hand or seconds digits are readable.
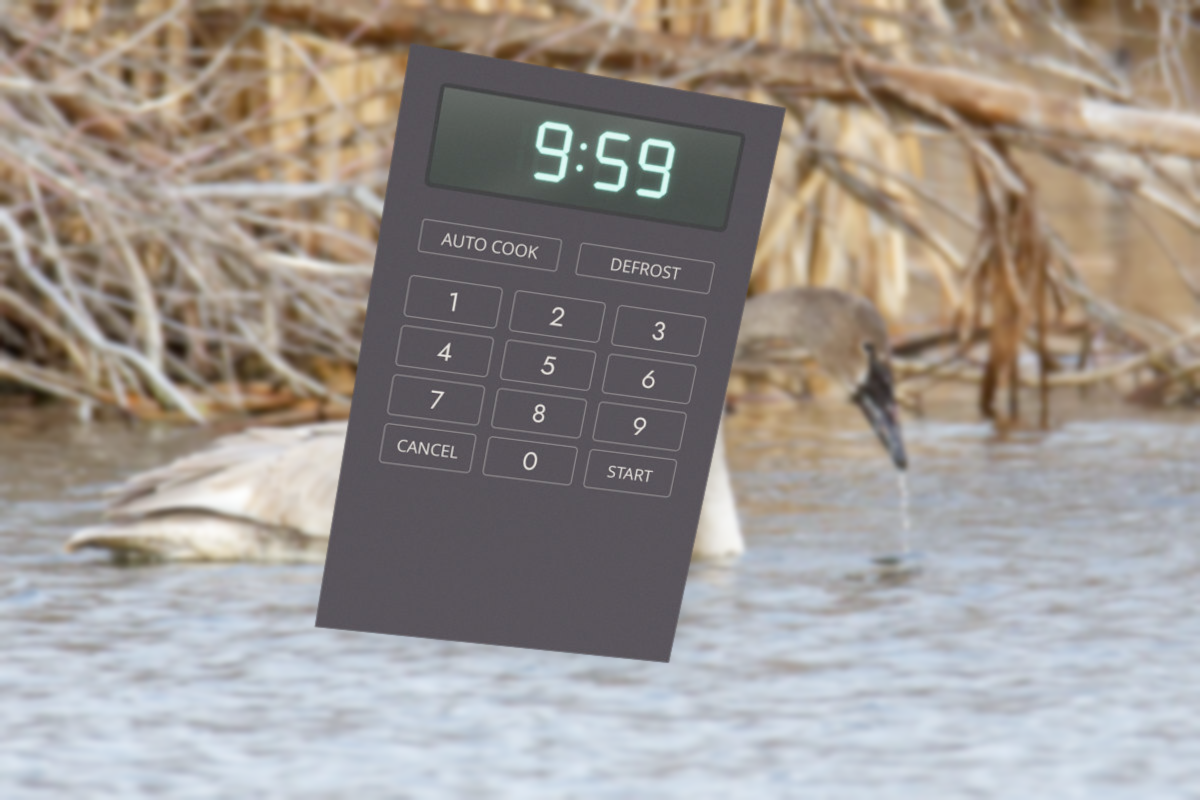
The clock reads 9:59
